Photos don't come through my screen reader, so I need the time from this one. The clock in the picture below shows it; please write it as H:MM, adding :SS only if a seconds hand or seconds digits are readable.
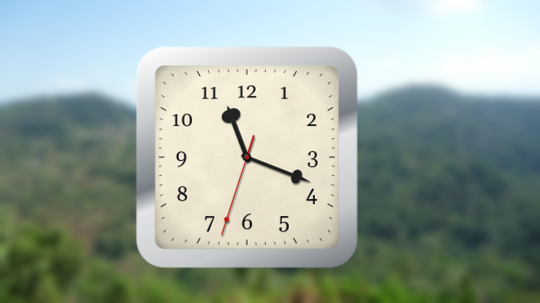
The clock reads 11:18:33
